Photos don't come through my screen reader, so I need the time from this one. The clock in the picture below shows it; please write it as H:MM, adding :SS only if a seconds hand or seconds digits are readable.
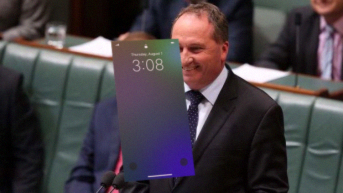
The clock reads 3:08
